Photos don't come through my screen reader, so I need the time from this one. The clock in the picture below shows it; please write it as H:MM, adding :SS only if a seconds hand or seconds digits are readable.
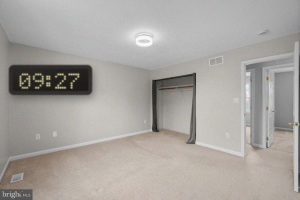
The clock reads 9:27
